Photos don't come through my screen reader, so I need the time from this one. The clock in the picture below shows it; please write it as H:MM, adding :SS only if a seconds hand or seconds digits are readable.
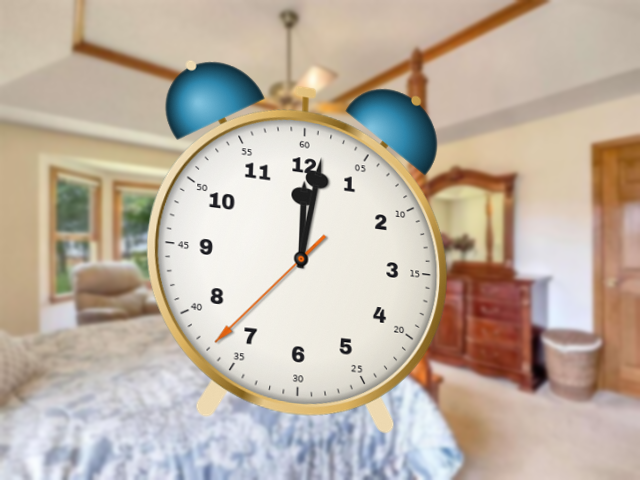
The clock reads 12:01:37
